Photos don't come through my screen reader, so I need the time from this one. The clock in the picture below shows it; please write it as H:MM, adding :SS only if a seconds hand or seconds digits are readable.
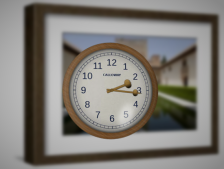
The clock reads 2:16
